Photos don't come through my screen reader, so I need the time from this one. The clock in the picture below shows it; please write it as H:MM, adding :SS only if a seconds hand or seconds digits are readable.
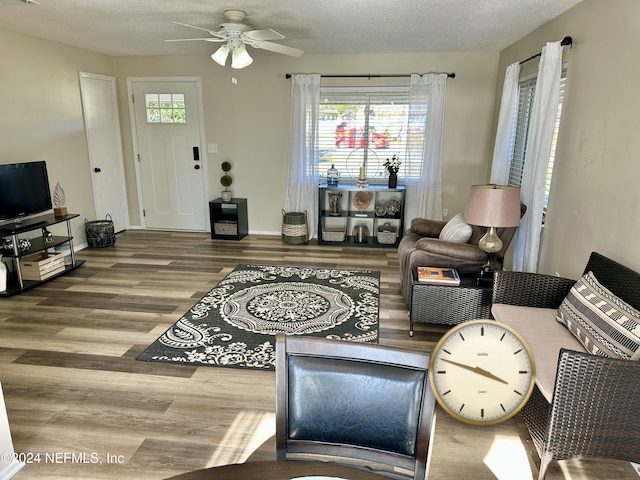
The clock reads 3:48
